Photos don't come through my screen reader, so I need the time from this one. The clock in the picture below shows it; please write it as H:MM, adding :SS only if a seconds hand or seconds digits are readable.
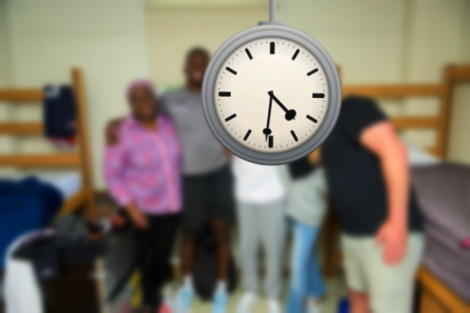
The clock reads 4:31
